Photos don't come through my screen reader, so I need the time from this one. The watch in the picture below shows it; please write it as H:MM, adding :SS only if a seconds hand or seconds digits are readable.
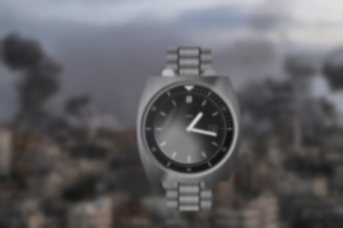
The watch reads 1:17
